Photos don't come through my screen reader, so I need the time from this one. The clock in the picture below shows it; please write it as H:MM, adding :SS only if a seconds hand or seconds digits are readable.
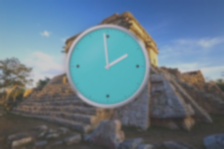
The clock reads 1:59
